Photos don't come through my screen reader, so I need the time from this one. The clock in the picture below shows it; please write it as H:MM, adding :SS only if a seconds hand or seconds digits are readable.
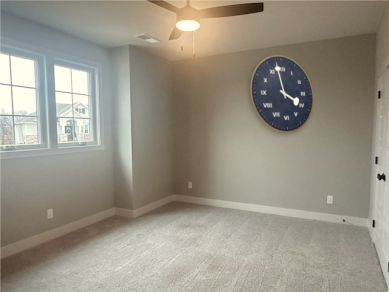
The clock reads 3:58
